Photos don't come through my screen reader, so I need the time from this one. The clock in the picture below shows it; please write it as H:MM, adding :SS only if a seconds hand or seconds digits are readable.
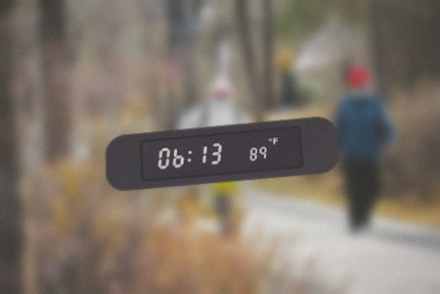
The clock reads 6:13
